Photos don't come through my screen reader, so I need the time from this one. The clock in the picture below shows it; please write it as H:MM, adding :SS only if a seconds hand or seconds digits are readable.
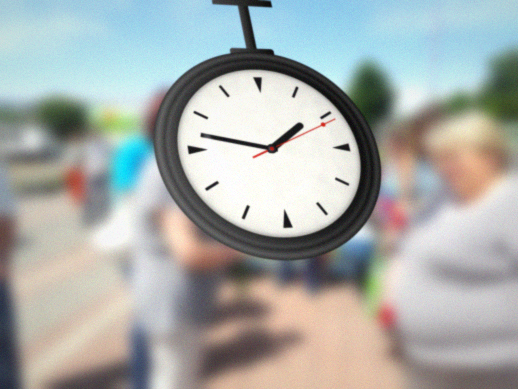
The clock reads 1:47:11
